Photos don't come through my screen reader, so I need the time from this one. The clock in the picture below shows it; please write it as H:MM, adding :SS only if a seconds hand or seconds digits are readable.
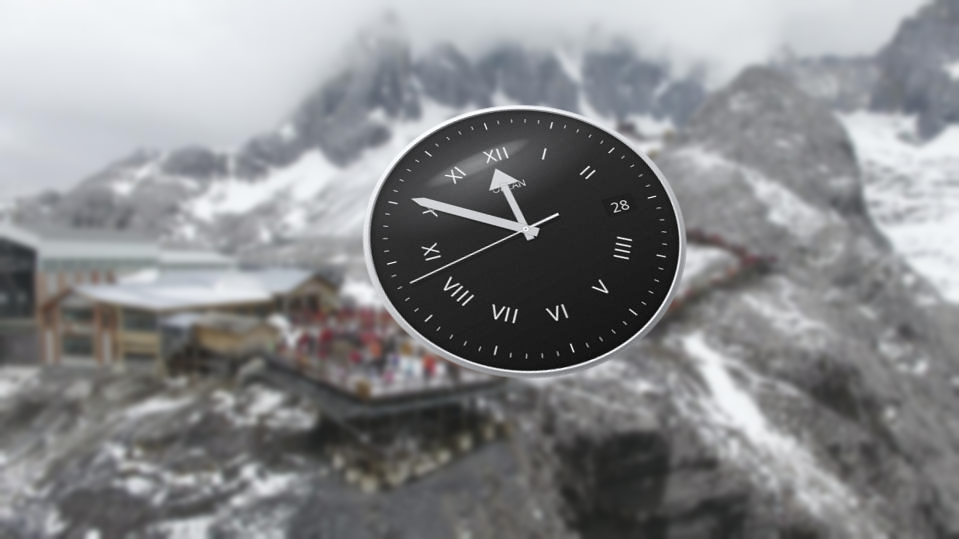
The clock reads 11:50:43
